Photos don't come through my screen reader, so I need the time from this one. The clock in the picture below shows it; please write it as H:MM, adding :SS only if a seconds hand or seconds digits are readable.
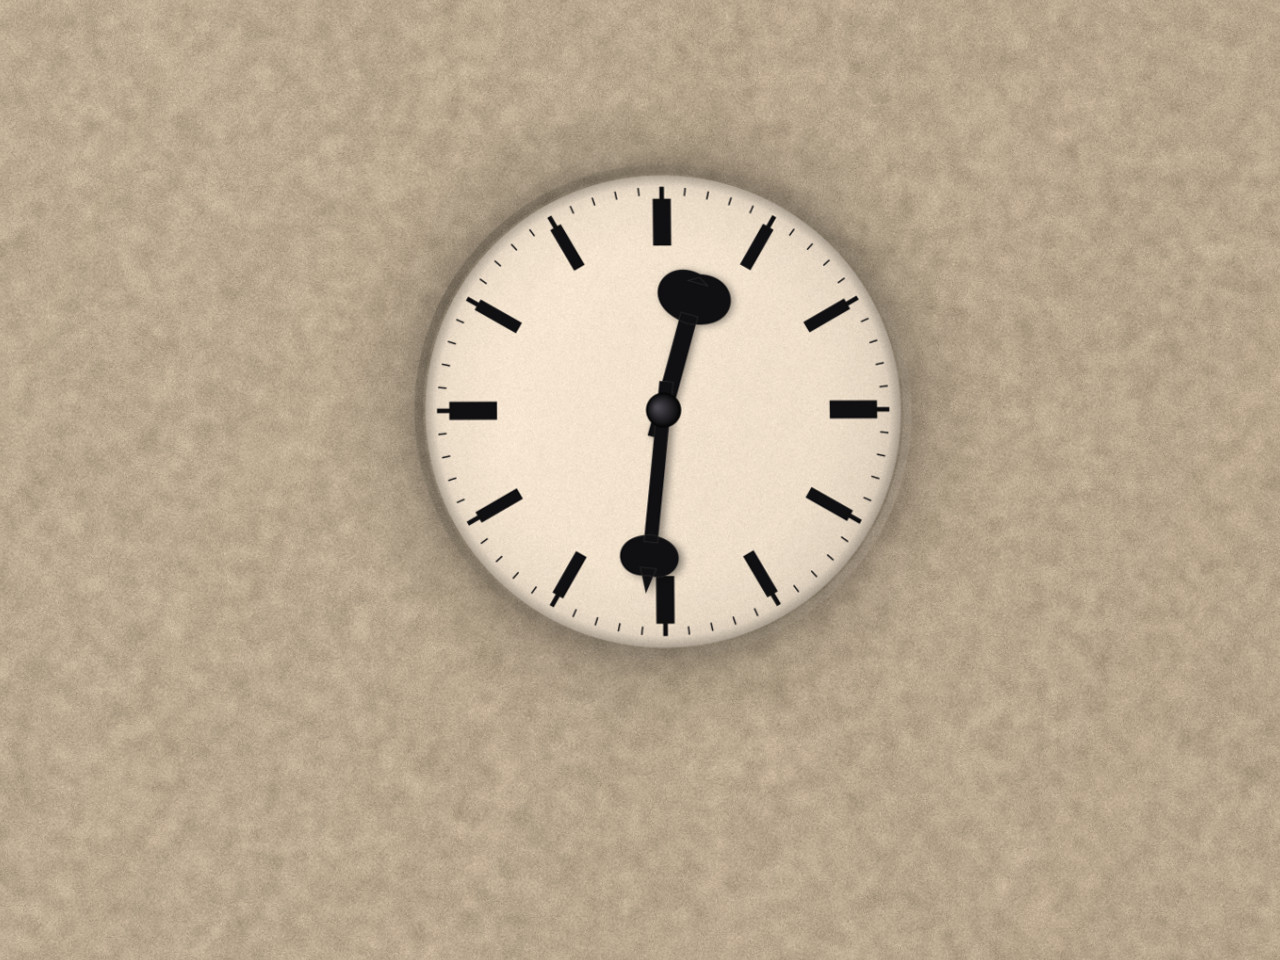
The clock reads 12:31
